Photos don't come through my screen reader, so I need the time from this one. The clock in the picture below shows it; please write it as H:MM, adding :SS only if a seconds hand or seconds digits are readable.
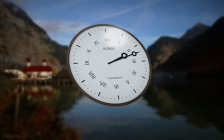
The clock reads 2:12
